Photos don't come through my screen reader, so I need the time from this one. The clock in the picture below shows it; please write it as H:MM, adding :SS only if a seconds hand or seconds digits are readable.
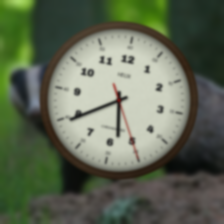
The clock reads 5:39:25
